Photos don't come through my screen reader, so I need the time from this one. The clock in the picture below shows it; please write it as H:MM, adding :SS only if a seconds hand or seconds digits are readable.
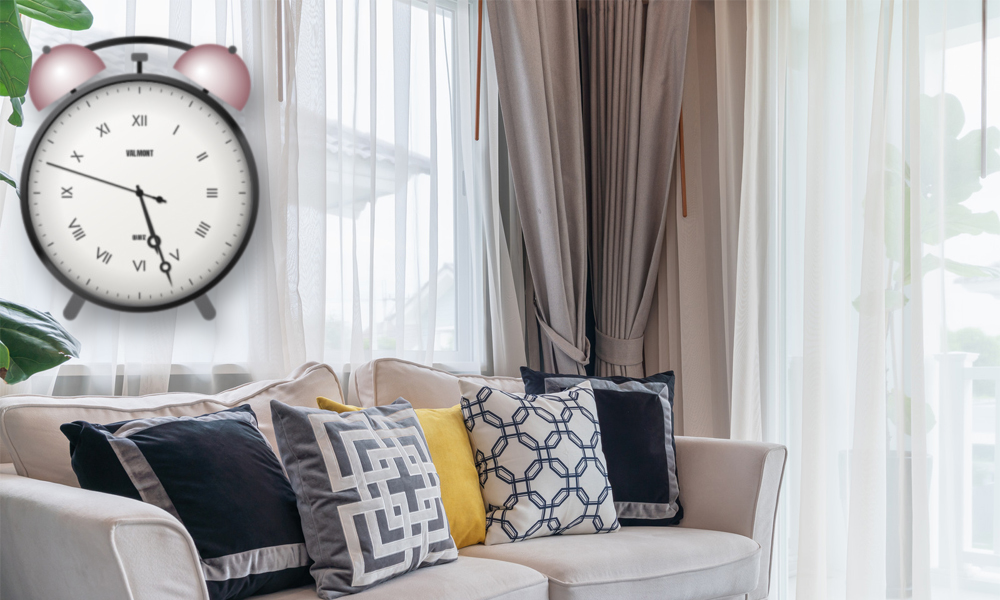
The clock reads 5:26:48
